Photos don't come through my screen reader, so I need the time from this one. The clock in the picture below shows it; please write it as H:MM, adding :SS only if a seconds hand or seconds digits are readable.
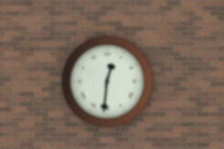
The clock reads 12:31
